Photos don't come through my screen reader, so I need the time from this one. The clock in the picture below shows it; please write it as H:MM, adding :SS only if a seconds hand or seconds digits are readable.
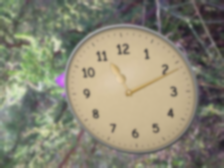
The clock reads 11:11
